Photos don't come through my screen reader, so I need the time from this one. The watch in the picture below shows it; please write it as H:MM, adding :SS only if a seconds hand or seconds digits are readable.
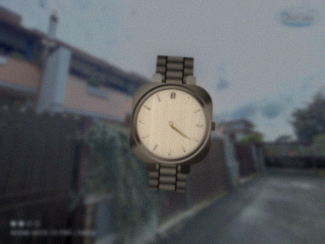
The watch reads 4:21
